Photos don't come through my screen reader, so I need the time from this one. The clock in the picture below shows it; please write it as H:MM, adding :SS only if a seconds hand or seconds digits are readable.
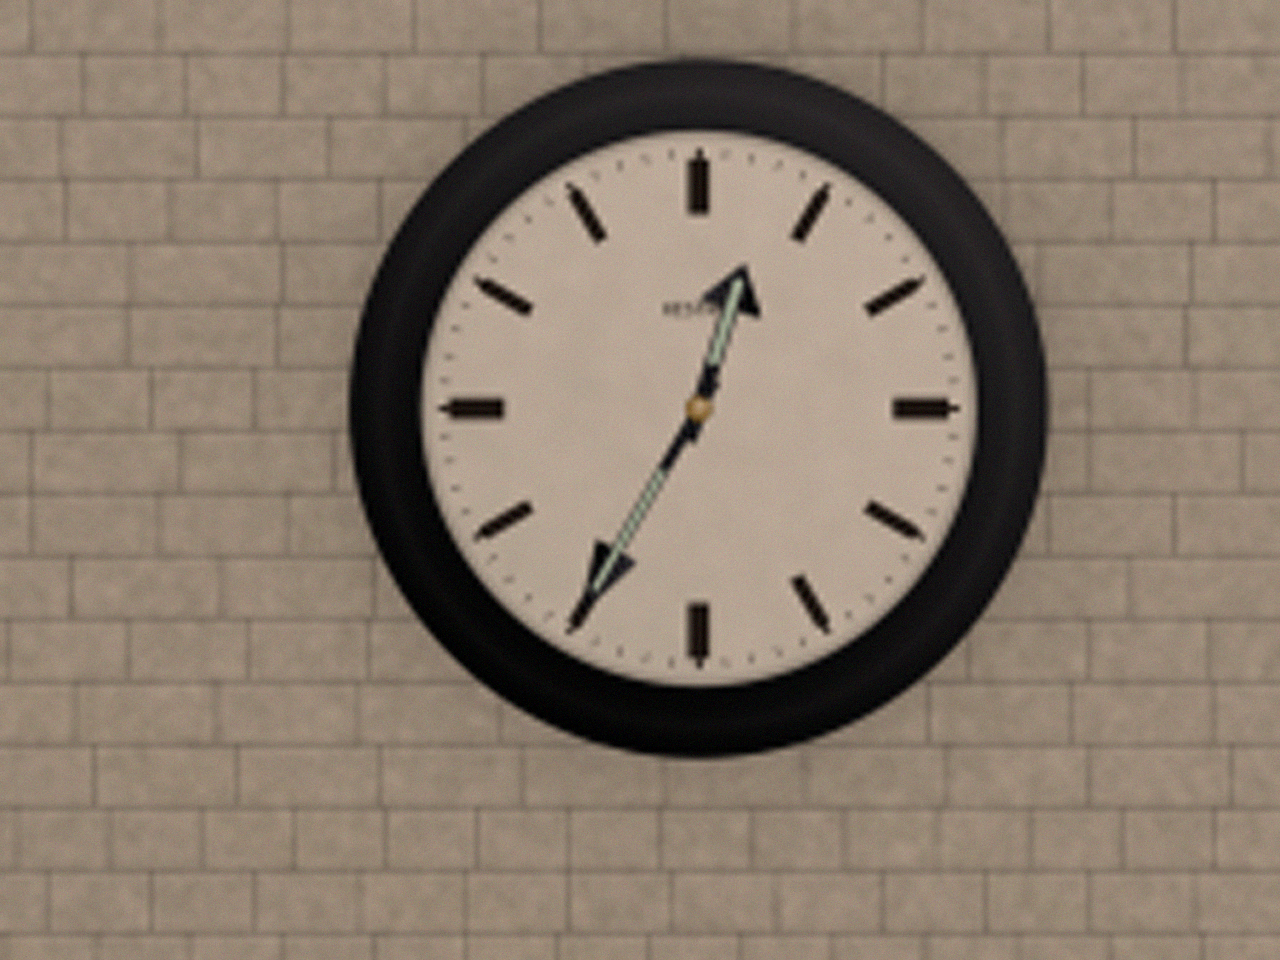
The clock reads 12:35
